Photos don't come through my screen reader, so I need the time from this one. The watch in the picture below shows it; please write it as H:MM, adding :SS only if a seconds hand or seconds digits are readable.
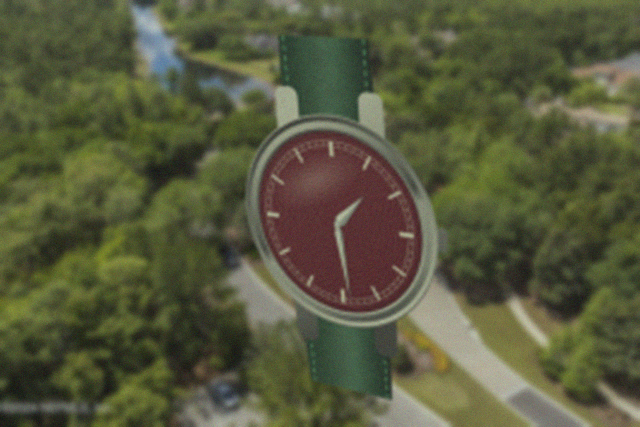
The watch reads 1:29
